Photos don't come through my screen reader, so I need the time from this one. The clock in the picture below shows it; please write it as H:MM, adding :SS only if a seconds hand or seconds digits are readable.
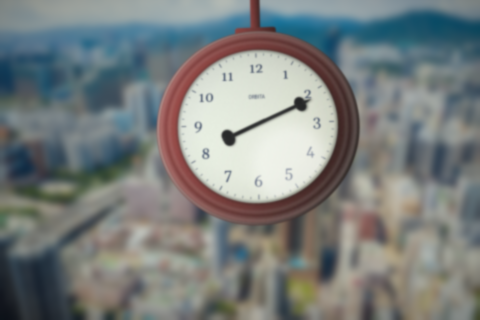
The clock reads 8:11
